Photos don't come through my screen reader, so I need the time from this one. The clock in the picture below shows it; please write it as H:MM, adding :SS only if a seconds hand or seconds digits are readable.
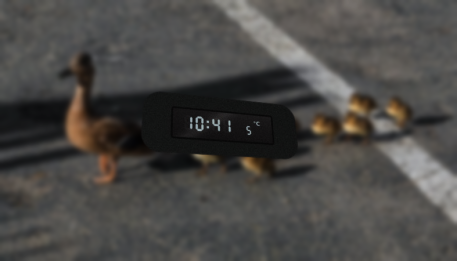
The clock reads 10:41
